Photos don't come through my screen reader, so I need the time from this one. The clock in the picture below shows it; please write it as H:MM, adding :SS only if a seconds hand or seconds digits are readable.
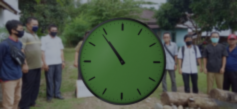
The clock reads 10:54
